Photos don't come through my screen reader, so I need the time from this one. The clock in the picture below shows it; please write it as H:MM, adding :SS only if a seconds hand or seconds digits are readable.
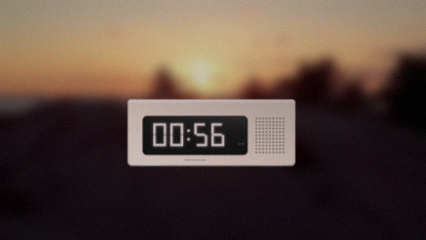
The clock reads 0:56
